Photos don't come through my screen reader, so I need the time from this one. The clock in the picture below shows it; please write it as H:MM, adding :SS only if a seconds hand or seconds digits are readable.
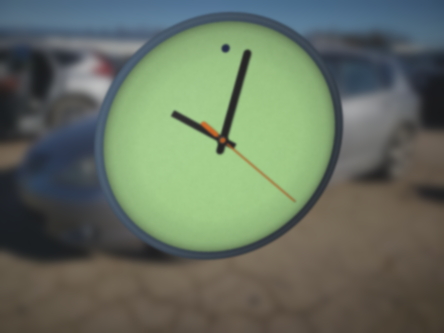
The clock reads 10:02:22
